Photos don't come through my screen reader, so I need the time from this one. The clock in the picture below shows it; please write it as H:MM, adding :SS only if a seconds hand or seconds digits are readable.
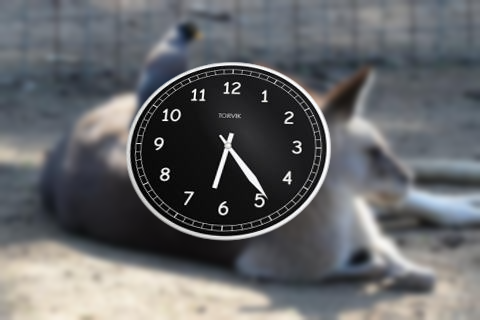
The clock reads 6:24
